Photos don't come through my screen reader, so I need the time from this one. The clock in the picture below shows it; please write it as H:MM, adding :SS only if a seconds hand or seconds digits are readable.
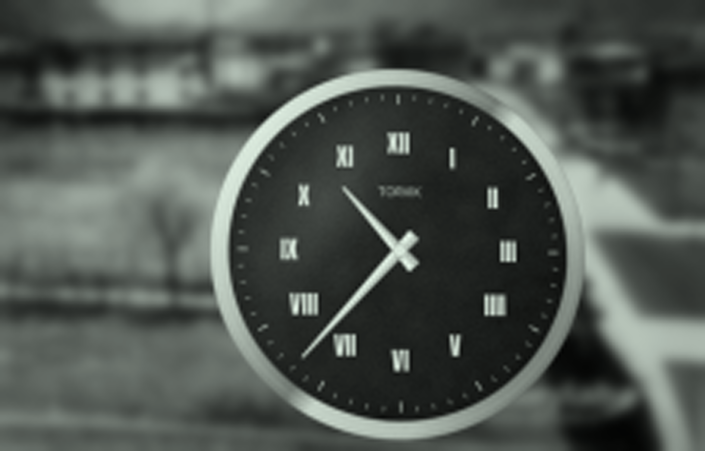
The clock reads 10:37
